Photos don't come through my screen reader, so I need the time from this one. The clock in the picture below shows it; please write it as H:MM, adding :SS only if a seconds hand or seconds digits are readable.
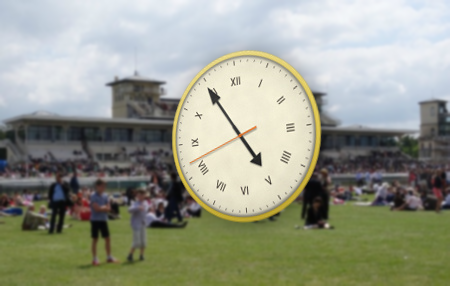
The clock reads 4:54:42
